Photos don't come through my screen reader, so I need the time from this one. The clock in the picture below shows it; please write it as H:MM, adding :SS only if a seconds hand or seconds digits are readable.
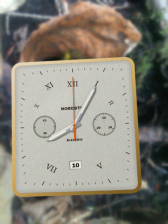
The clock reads 8:05
